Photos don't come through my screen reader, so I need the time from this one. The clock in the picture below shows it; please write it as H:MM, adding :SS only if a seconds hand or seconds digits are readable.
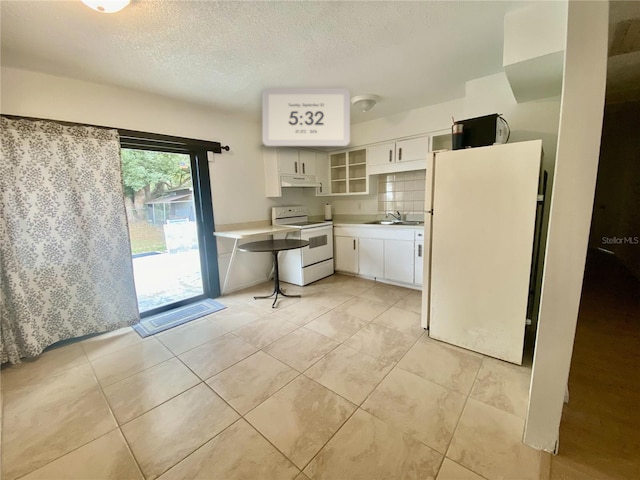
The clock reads 5:32
